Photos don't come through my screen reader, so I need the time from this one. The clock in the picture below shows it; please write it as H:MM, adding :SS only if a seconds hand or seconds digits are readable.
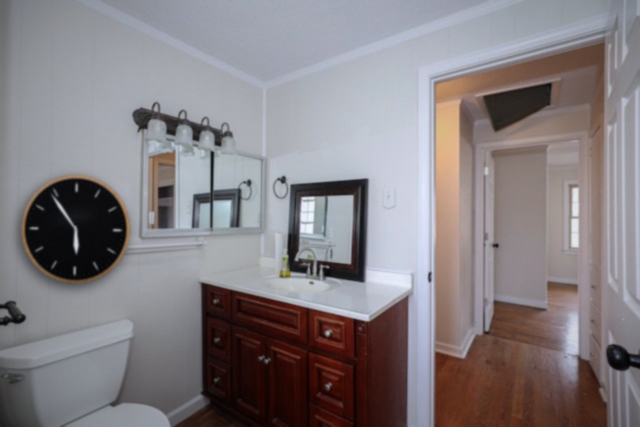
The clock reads 5:54
